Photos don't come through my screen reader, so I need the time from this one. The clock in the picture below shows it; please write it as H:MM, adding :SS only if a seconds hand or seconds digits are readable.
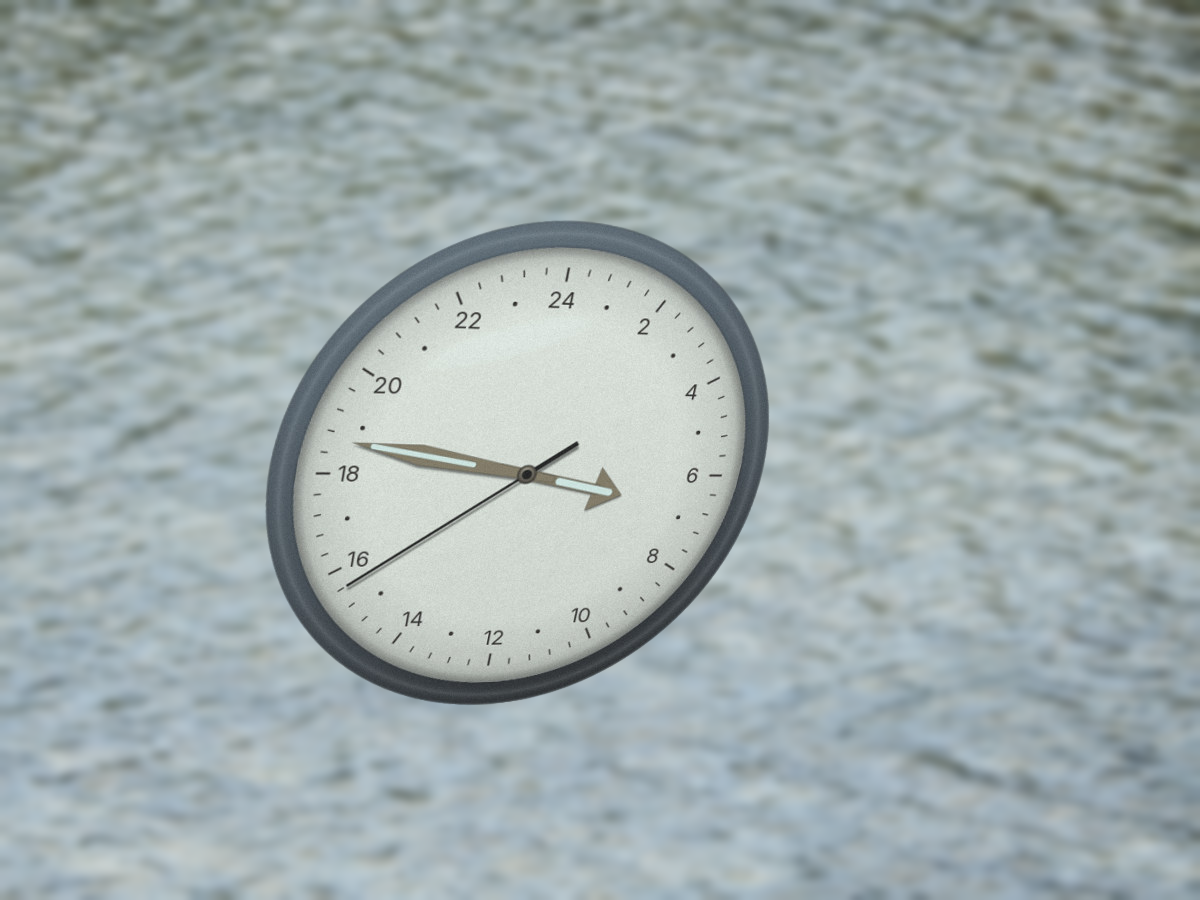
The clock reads 6:46:39
